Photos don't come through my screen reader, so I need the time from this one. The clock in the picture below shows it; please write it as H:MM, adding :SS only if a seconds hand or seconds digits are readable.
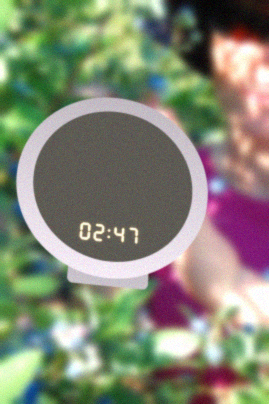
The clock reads 2:47
